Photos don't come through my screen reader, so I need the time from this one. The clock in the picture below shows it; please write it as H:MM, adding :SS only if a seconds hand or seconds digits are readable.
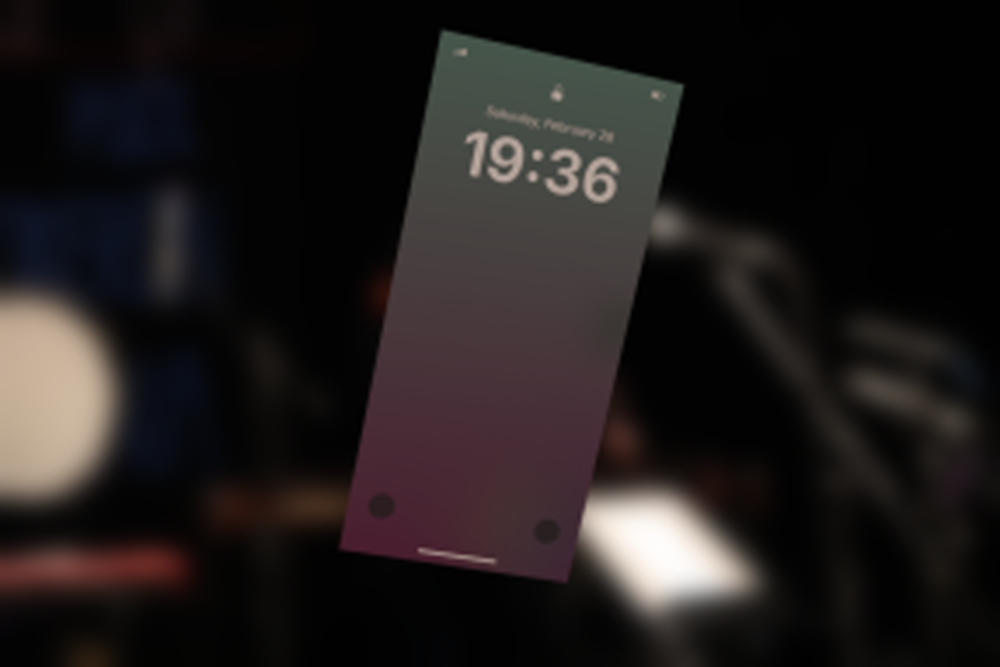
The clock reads 19:36
